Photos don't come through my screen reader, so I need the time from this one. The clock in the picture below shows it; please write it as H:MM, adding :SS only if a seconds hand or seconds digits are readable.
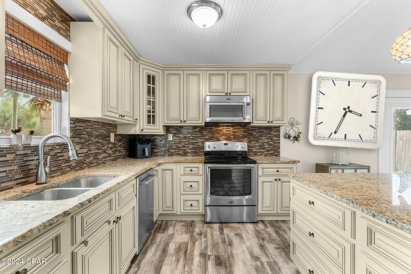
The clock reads 3:34
